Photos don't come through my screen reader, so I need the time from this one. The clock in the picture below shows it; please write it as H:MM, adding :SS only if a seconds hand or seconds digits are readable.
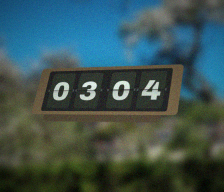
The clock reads 3:04
